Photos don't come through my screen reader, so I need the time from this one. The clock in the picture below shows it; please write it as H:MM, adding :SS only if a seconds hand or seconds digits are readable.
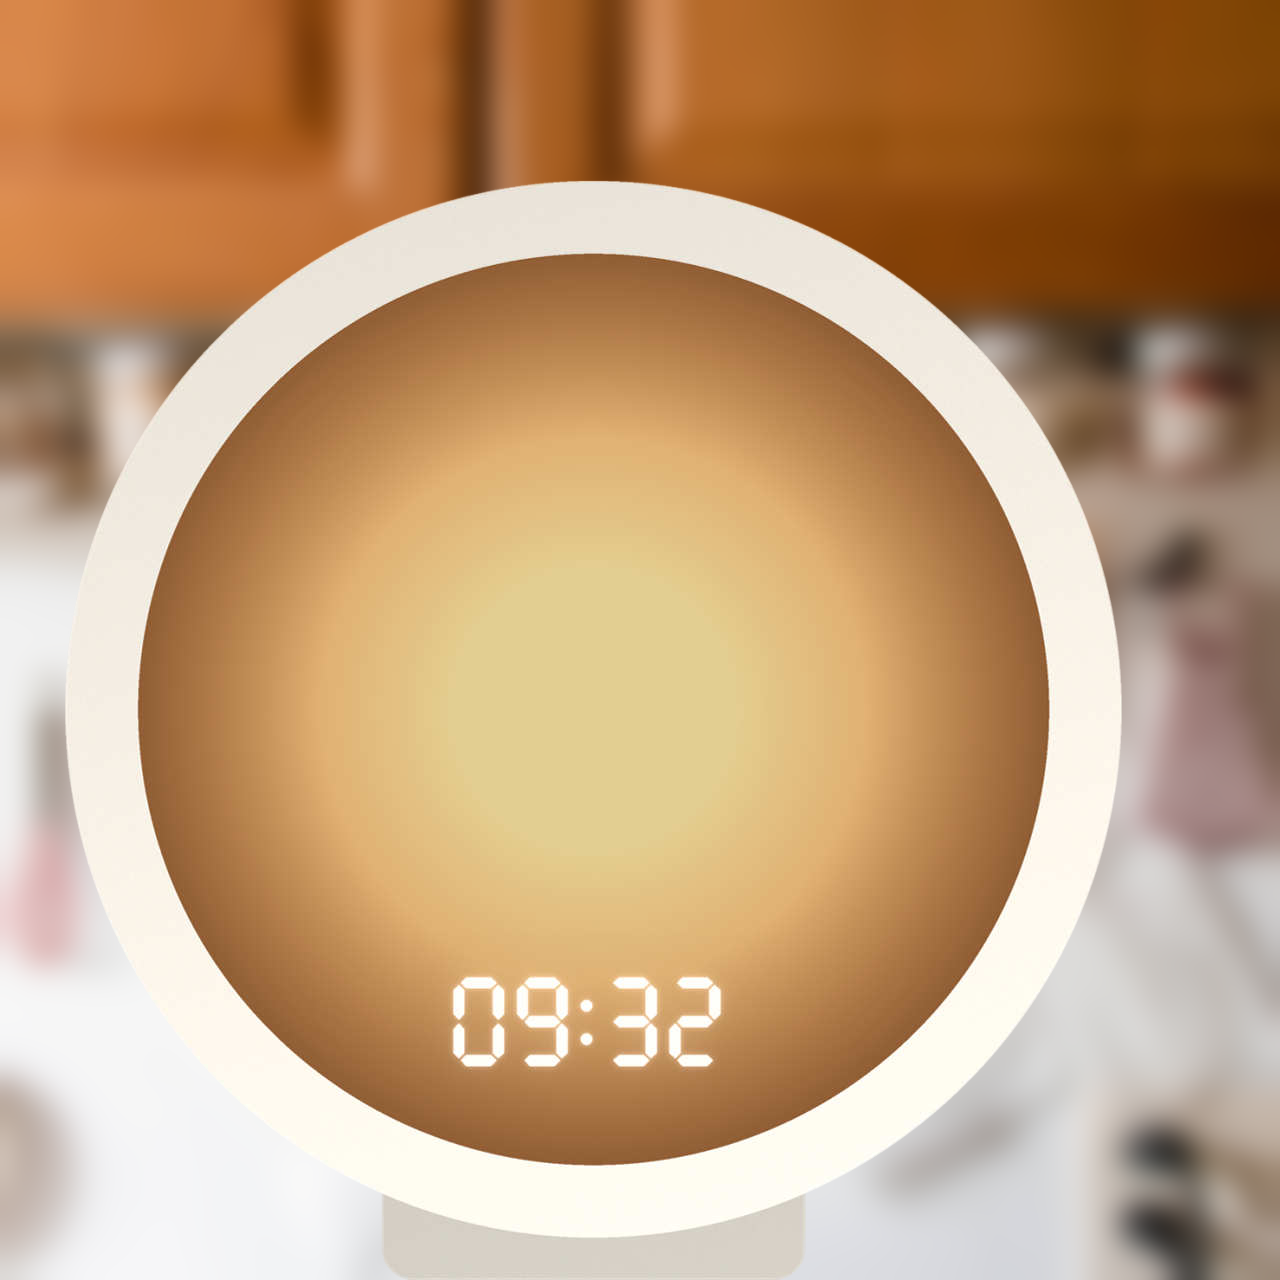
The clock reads 9:32
